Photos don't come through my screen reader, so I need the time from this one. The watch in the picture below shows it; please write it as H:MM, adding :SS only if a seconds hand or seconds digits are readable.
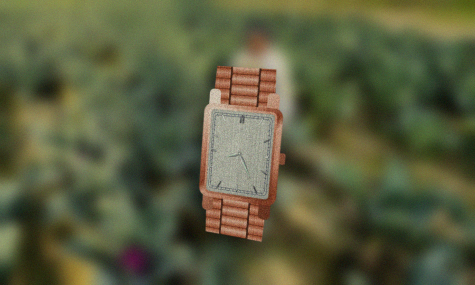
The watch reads 8:25
